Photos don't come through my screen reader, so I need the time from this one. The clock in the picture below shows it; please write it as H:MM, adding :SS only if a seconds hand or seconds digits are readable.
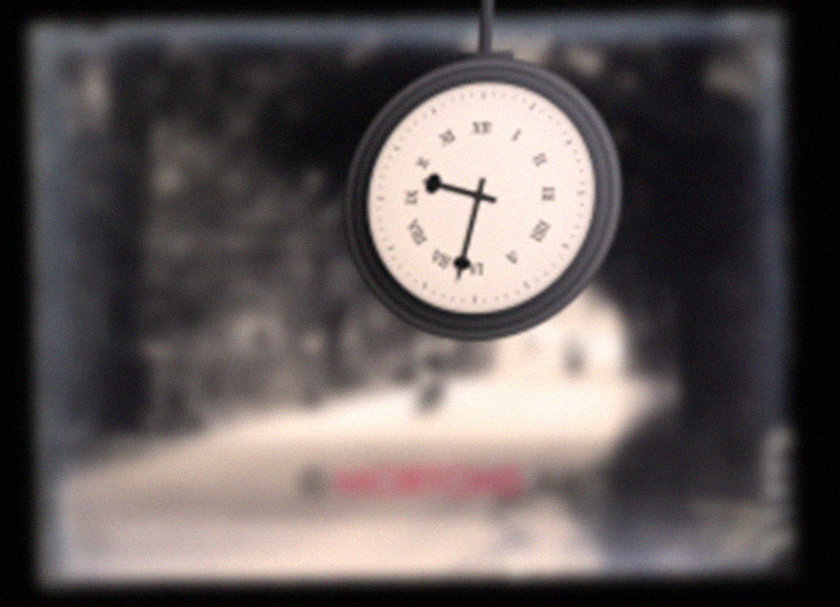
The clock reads 9:32
